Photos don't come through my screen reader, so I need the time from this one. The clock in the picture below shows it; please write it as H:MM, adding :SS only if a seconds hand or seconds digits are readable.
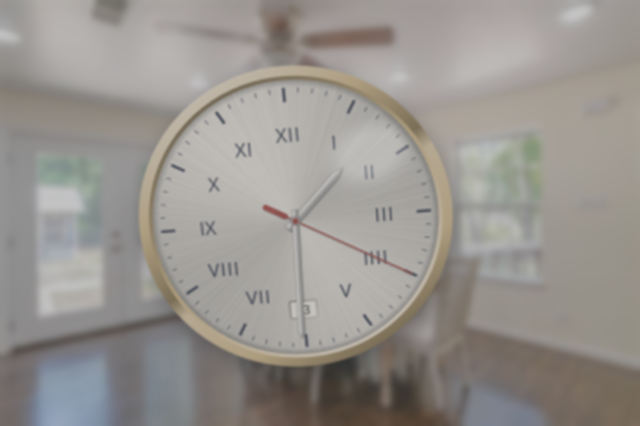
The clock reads 1:30:20
